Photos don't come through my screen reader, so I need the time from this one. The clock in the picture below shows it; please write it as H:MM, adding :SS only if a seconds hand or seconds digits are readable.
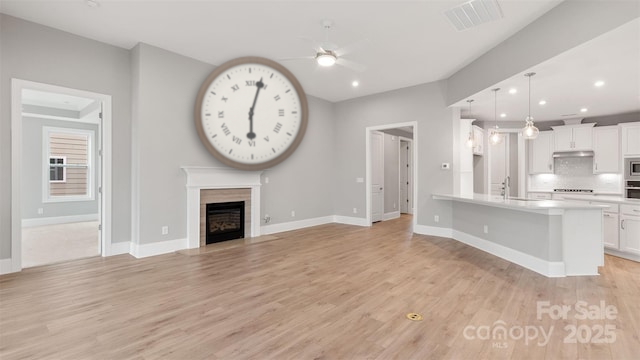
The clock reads 6:03
